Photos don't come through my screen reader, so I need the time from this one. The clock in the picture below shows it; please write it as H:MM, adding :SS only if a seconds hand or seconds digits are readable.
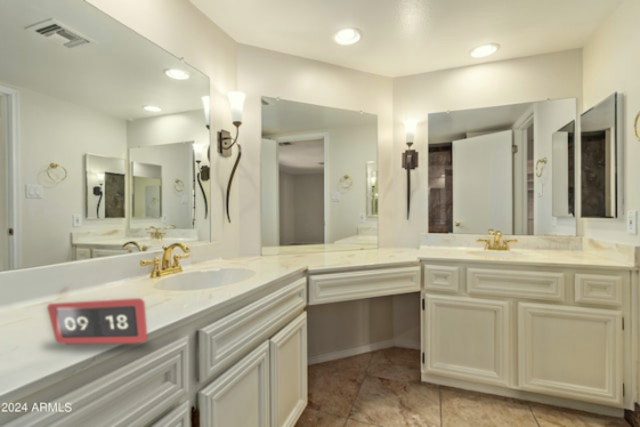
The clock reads 9:18
